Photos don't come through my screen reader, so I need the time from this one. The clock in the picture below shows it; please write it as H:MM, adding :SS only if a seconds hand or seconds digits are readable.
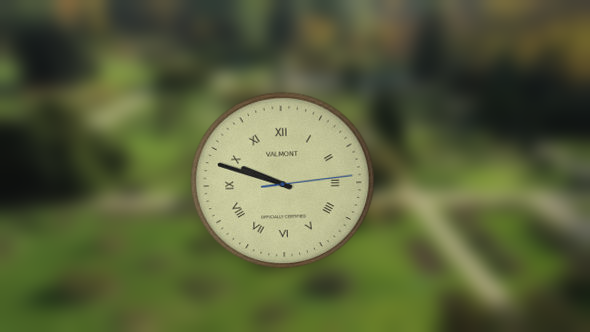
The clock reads 9:48:14
